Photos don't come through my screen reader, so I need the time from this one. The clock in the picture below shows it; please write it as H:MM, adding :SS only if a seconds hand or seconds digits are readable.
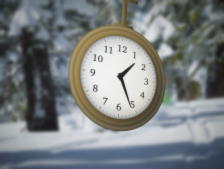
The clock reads 1:26
